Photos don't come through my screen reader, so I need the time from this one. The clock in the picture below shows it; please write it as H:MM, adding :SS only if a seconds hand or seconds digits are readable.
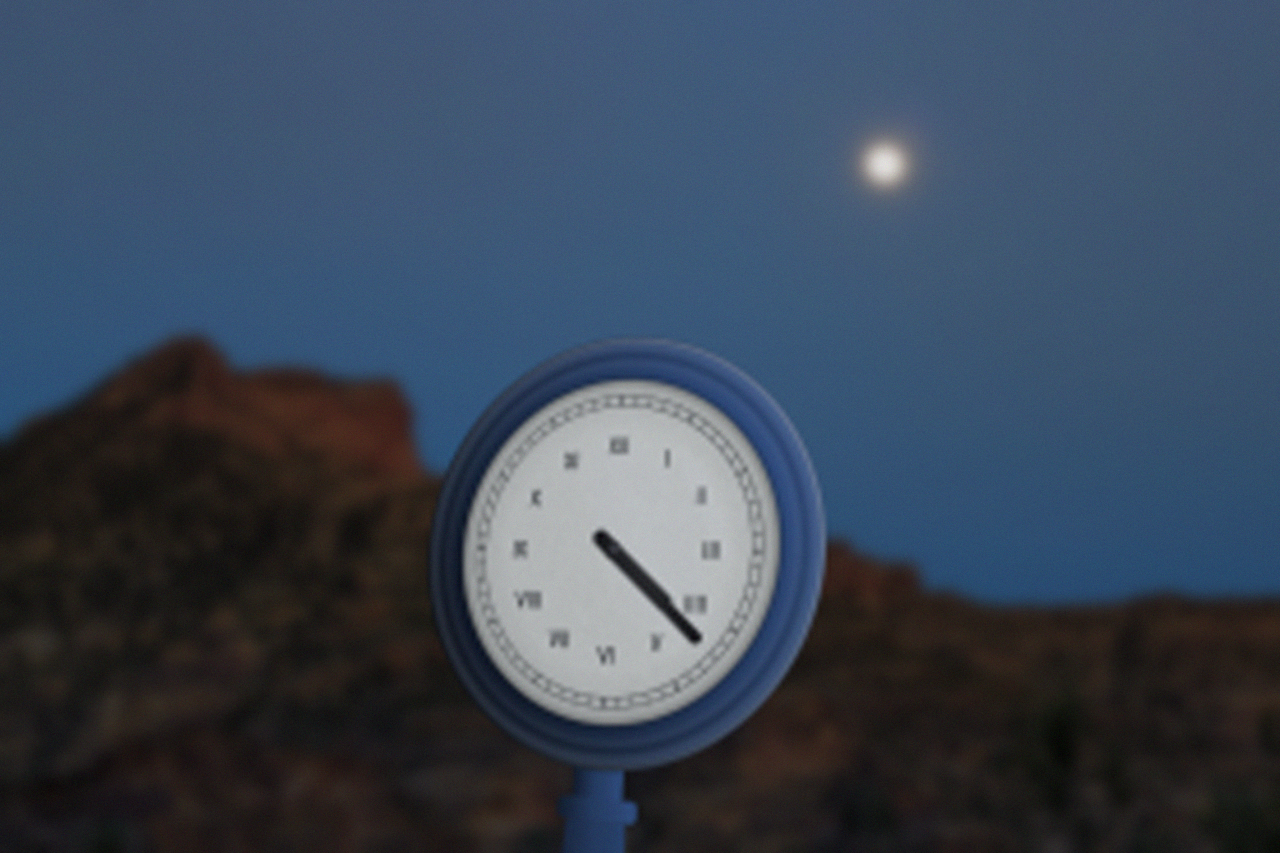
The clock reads 4:22
